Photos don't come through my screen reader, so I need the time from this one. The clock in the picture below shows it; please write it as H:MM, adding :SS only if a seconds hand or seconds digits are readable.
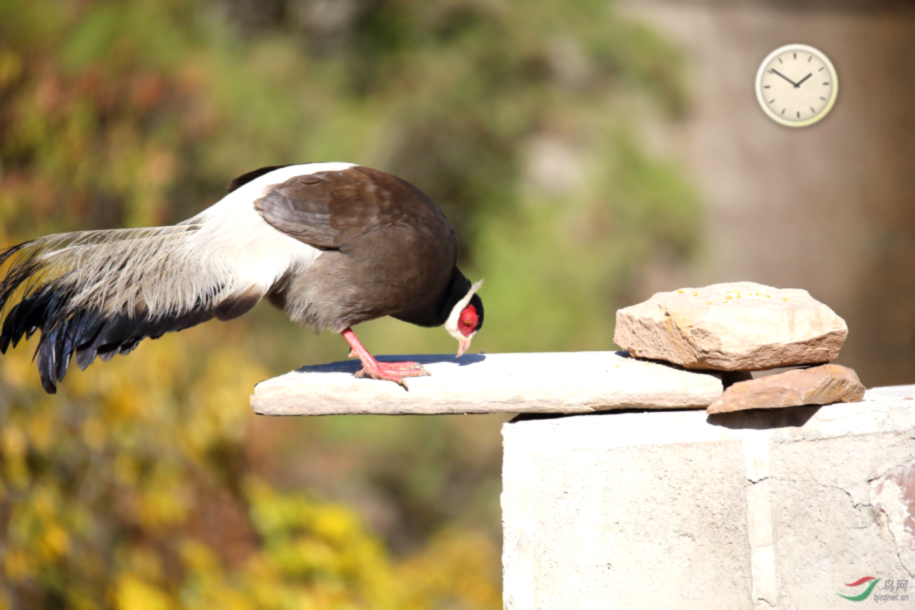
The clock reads 1:51
